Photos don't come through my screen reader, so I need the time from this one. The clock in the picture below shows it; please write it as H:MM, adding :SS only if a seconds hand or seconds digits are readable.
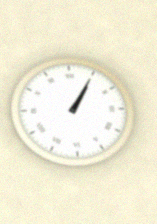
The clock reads 1:05
